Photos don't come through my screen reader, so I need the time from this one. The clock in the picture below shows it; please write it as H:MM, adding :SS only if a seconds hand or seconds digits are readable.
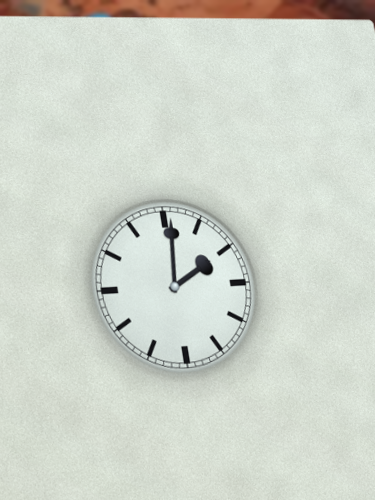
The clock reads 2:01
